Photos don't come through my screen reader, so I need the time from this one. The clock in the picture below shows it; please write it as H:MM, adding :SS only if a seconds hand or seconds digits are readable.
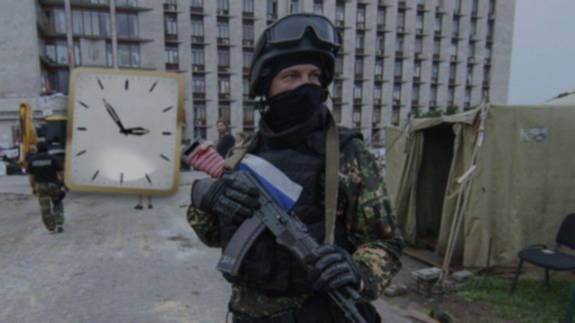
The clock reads 2:54
